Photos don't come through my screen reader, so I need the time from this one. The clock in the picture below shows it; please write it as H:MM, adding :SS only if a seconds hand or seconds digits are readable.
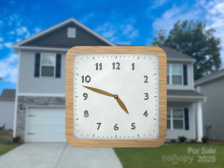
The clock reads 4:48
